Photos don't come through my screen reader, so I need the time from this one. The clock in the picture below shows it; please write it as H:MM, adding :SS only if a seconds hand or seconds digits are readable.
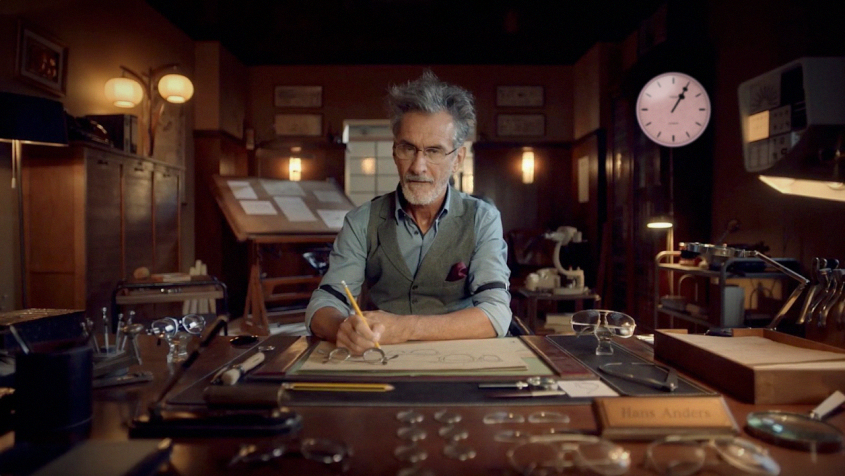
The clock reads 1:05
